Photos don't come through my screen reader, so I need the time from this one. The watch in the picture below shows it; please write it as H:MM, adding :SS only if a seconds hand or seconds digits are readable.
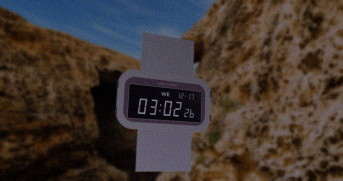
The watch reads 3:02:26
